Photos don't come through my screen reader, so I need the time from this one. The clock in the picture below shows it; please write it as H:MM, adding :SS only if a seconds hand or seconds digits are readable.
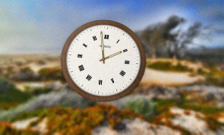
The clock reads 1:58
